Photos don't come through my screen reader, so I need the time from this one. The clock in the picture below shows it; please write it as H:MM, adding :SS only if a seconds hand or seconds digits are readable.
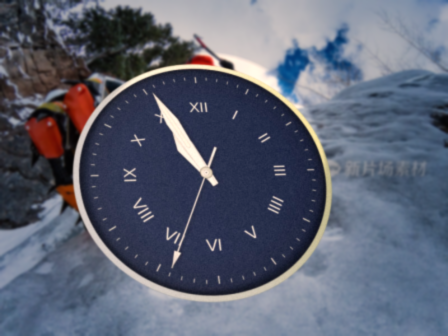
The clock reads 10:55:34
